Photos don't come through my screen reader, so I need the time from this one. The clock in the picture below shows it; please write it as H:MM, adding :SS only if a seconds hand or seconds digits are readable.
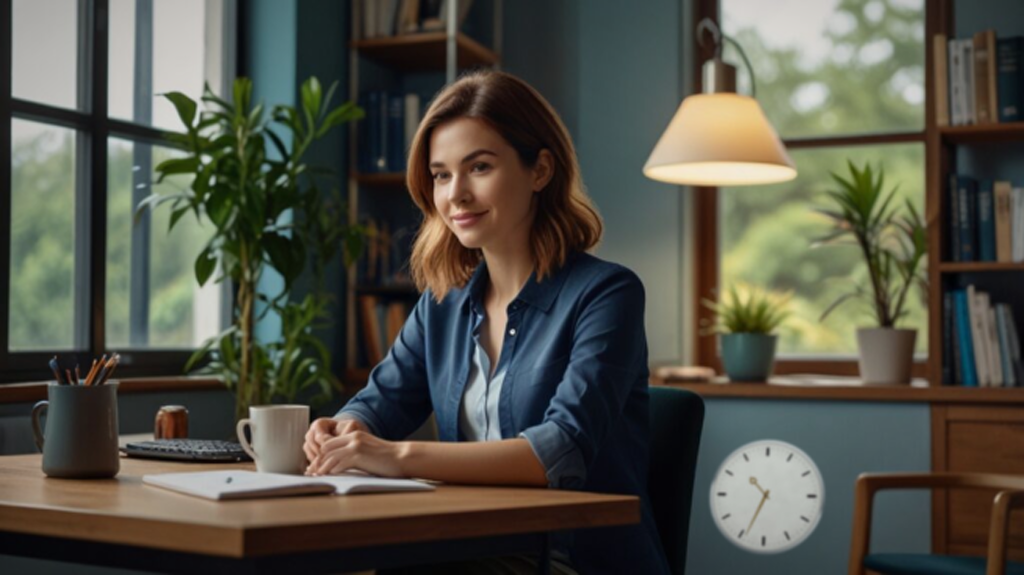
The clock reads 10:34
